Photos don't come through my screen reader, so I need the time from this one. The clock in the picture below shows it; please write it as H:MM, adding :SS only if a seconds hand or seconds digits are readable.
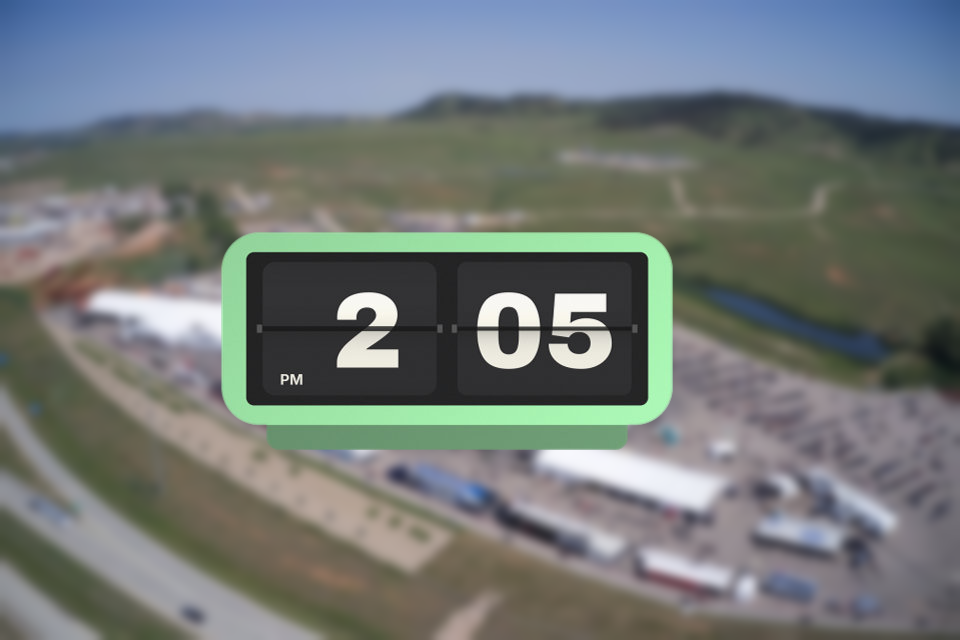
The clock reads 2:05
